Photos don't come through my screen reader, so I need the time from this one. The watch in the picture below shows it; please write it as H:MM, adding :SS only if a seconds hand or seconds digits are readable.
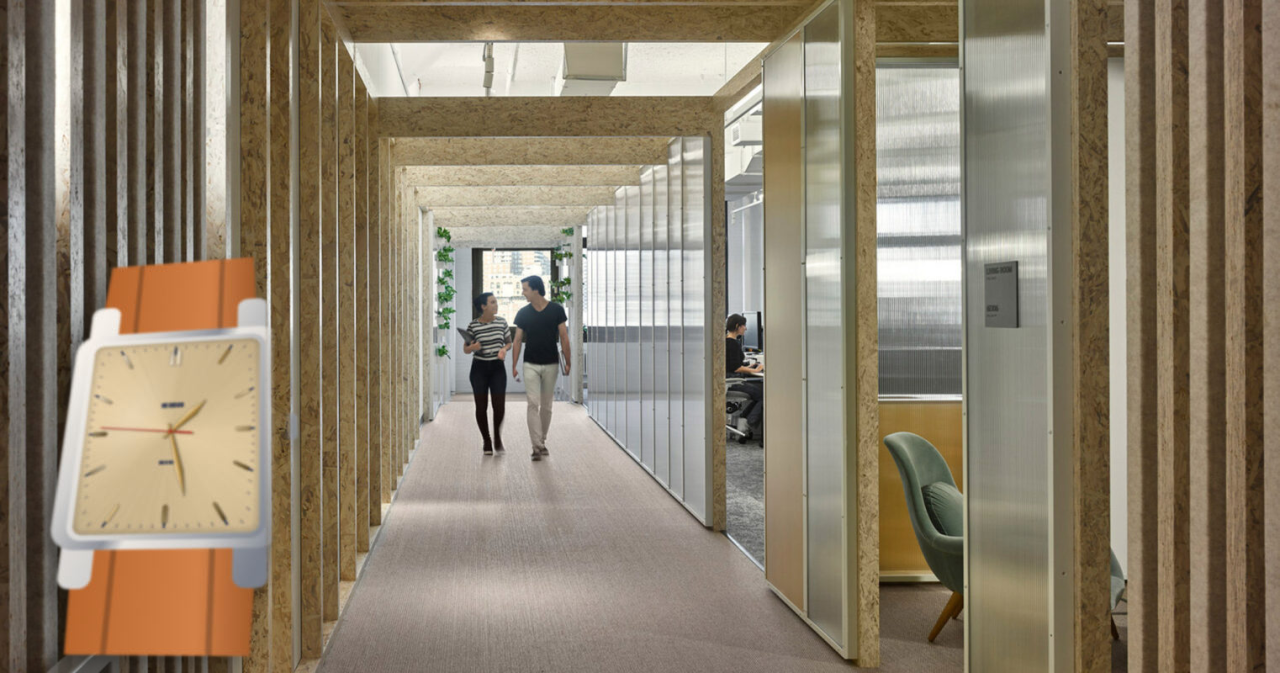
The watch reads 1:27:46
